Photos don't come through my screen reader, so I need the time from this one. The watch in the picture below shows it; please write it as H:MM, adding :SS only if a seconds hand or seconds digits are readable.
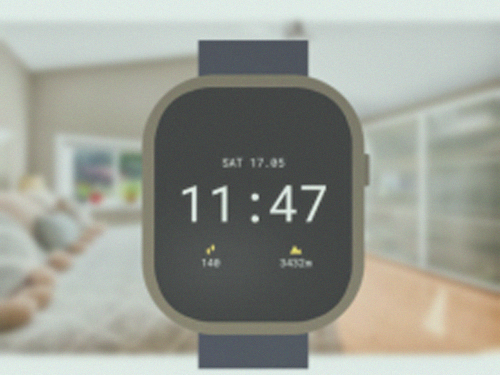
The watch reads 11:47
